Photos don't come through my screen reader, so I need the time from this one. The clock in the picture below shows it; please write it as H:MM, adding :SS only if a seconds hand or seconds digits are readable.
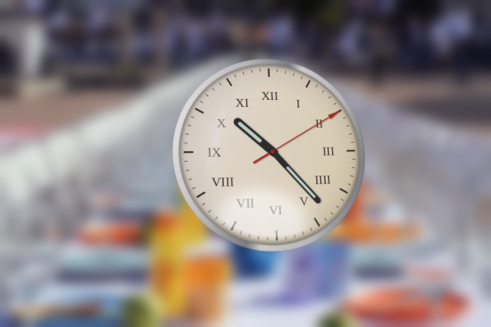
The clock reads 10:23:10
